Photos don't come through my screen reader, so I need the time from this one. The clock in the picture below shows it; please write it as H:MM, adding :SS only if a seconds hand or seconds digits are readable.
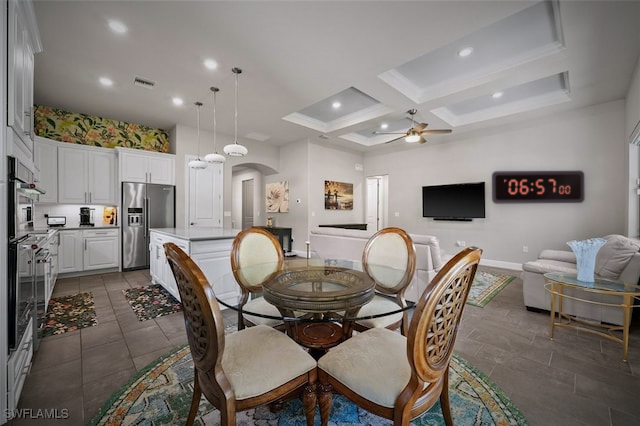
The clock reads 6:57
